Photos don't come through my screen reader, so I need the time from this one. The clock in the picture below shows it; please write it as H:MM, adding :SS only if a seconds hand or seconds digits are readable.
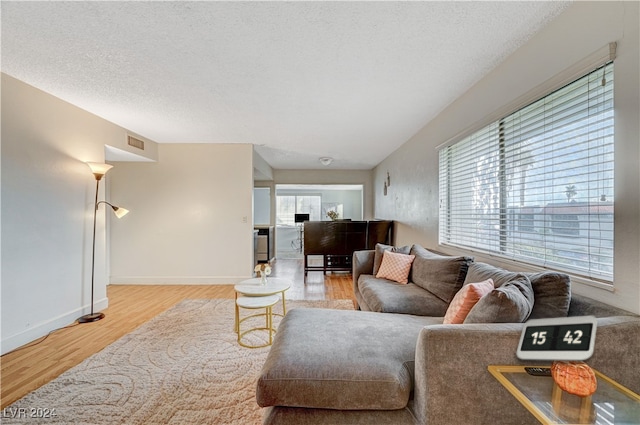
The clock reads 15:42
